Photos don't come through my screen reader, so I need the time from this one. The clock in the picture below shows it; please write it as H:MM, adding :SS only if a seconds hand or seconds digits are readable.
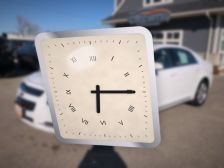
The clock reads 6:15
